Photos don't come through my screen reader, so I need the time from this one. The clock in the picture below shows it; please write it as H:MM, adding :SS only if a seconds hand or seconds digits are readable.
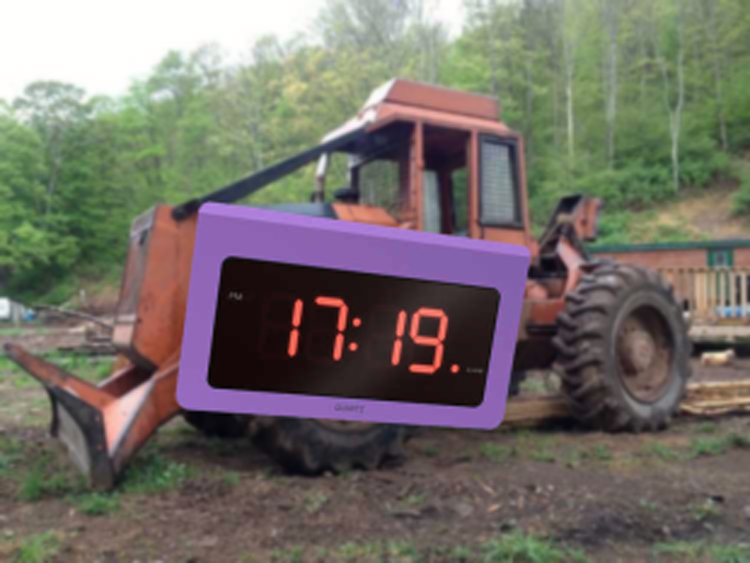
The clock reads 17:19
